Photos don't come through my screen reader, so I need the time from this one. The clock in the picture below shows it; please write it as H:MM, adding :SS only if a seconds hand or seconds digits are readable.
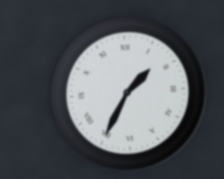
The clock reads 1:35
